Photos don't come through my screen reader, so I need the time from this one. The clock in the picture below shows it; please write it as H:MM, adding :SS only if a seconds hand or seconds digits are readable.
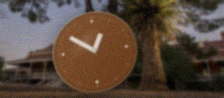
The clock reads 12:51
